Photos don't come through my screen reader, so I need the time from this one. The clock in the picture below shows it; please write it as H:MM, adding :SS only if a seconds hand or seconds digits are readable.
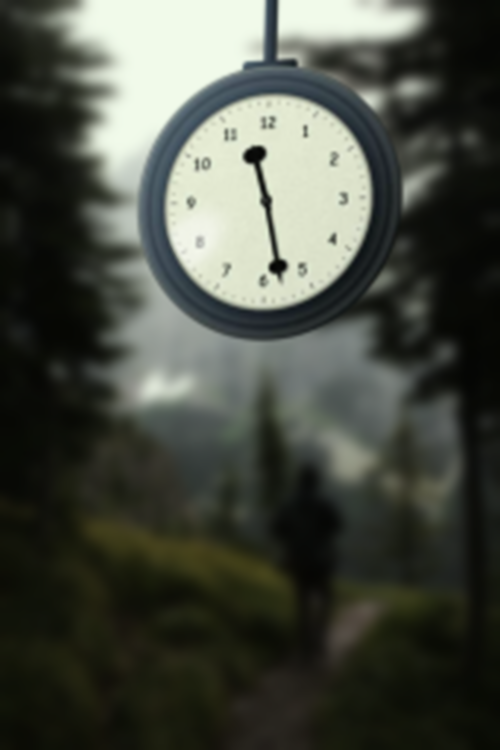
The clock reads 11:28
